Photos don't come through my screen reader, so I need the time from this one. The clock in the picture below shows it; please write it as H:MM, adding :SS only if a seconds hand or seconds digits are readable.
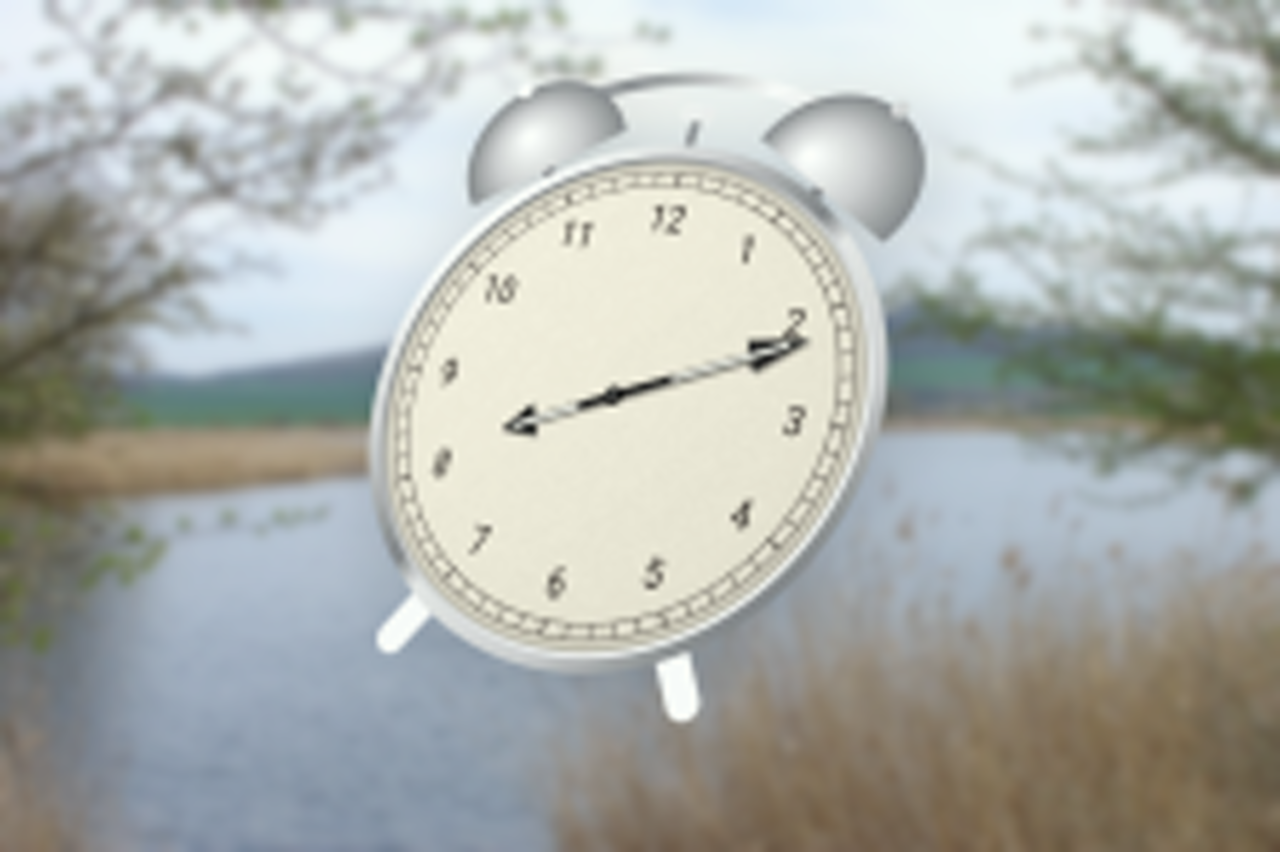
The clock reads 8:11
